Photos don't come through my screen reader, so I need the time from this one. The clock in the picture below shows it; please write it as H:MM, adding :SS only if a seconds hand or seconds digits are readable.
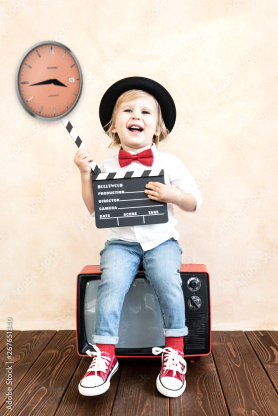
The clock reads 3:44
